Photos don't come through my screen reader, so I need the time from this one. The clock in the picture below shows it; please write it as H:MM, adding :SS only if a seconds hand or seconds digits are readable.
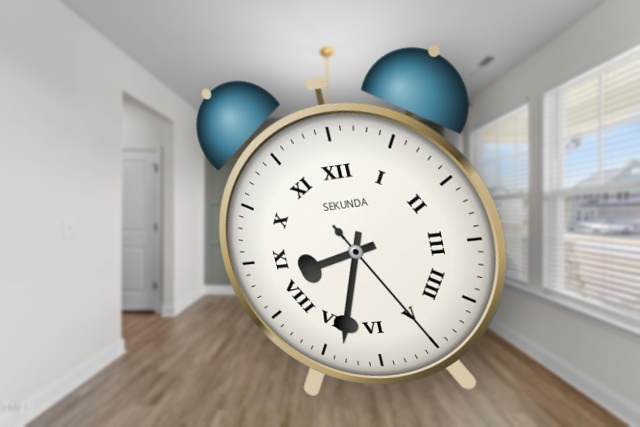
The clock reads 8:33:25
